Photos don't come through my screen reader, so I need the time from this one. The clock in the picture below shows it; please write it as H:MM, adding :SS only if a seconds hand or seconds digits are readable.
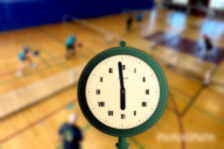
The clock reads 5:59
